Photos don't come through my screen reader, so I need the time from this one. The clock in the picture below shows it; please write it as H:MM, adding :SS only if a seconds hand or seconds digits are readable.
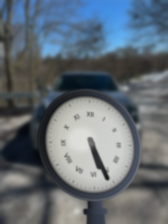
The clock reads 5:26
